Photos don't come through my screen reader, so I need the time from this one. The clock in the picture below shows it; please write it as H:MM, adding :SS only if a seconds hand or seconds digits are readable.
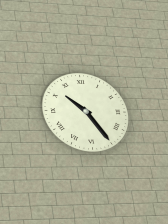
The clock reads 10:25
